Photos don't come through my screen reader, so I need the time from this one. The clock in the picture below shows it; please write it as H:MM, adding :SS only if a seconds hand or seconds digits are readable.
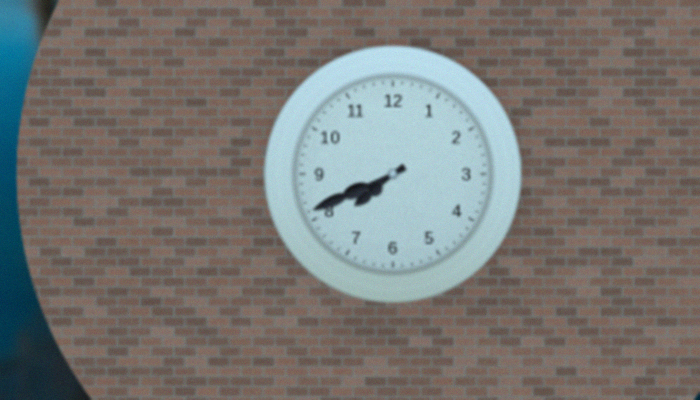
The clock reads 7:41
